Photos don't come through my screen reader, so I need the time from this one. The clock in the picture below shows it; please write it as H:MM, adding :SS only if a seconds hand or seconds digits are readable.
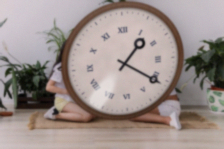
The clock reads 1:21
